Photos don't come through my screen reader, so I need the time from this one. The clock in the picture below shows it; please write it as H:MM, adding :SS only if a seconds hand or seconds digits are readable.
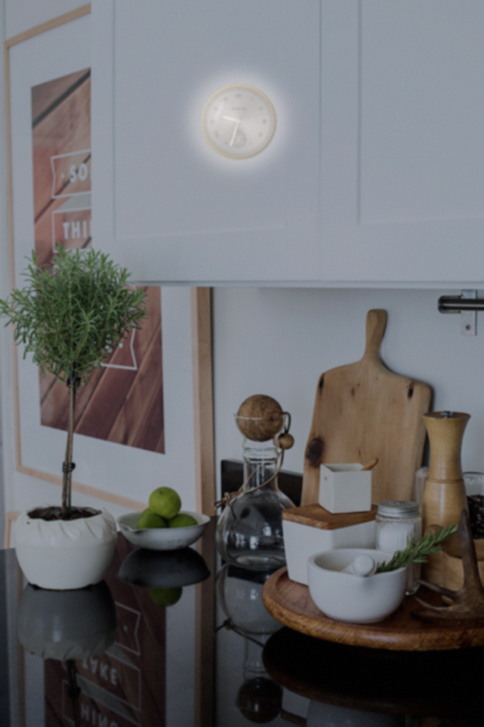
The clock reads 9:33
